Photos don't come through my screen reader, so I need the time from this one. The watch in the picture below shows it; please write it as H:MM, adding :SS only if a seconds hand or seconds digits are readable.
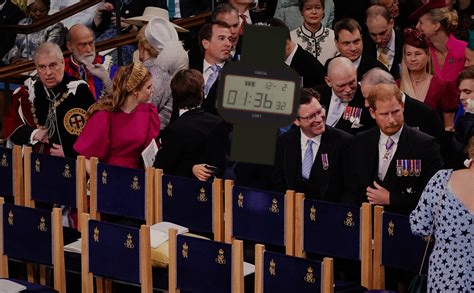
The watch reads 1:36
